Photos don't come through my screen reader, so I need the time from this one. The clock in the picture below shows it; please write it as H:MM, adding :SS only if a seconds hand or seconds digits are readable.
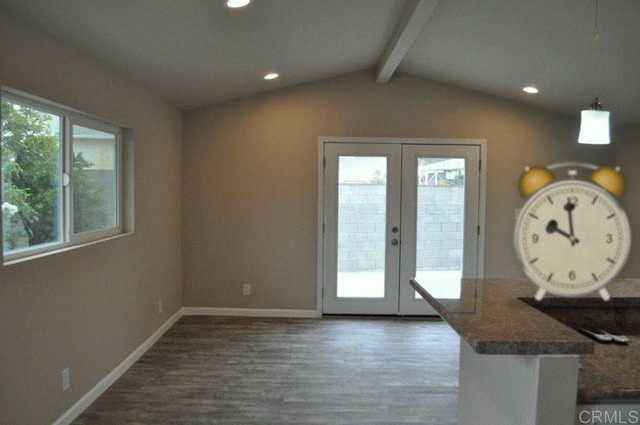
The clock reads 9:59
